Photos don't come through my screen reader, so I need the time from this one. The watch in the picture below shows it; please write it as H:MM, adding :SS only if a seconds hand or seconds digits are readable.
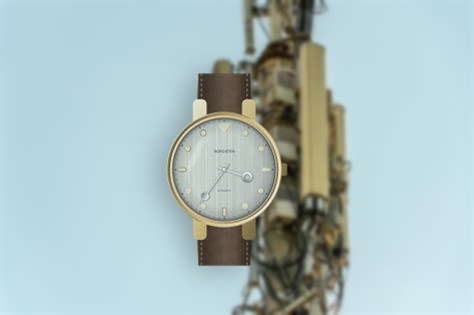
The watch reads 3:36
